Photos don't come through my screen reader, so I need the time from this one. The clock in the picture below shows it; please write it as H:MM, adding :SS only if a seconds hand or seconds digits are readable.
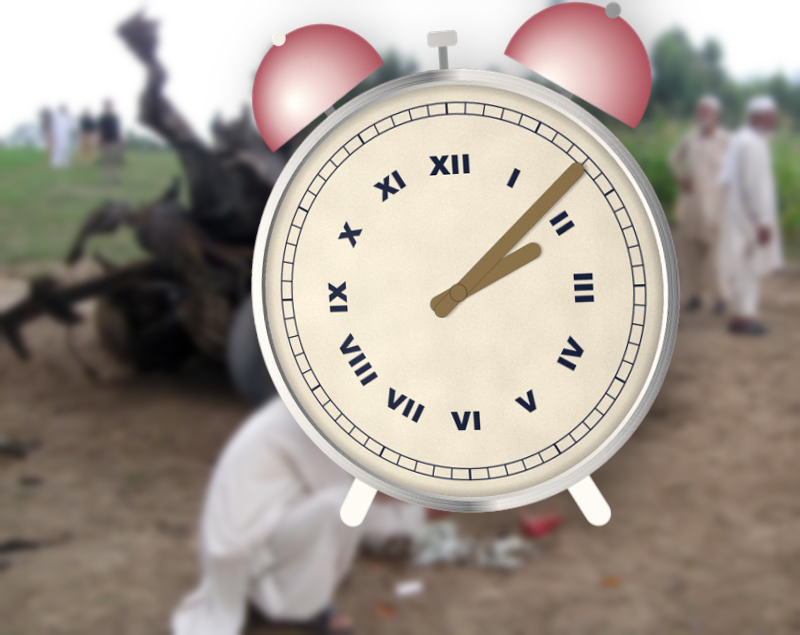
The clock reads 2:08
